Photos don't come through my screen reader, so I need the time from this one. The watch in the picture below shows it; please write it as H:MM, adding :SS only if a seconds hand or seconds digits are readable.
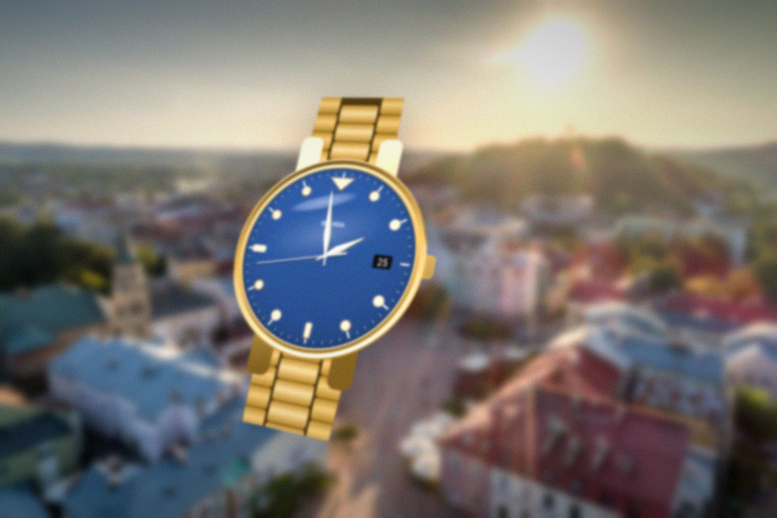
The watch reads 1:58:43
